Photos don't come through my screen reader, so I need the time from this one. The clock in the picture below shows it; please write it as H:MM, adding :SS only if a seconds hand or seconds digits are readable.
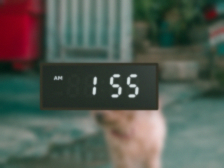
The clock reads 1:55
